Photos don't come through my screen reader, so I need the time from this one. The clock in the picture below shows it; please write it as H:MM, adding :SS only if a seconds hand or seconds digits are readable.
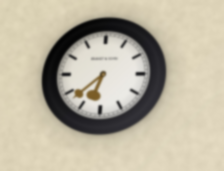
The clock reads 6:38
